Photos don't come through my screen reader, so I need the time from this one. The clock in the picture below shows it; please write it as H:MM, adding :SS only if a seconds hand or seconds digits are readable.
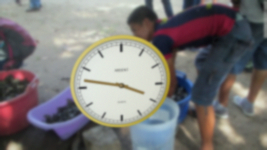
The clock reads 3:47
